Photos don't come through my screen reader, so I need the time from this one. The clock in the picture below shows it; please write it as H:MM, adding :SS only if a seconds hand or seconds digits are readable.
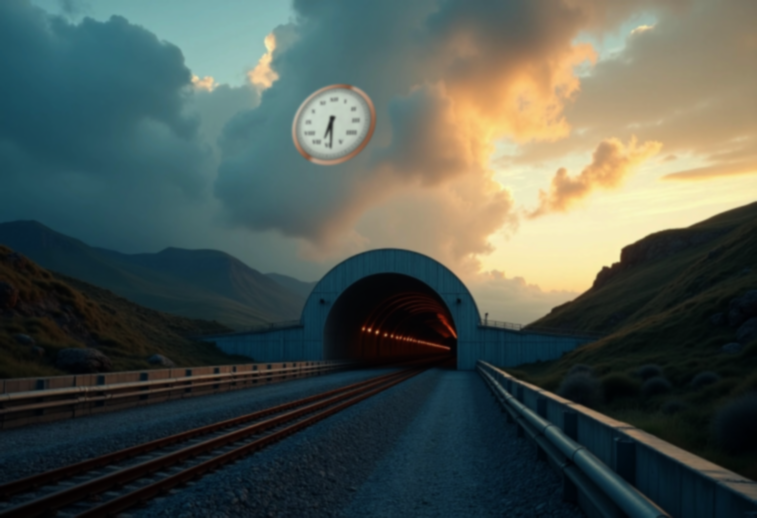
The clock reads 6:29
